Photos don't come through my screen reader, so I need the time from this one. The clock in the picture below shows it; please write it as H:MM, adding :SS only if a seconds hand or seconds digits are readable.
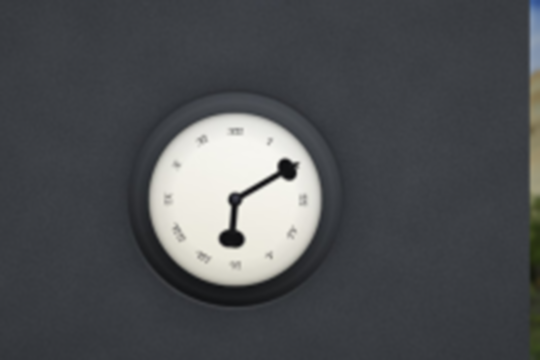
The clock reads 6:10
